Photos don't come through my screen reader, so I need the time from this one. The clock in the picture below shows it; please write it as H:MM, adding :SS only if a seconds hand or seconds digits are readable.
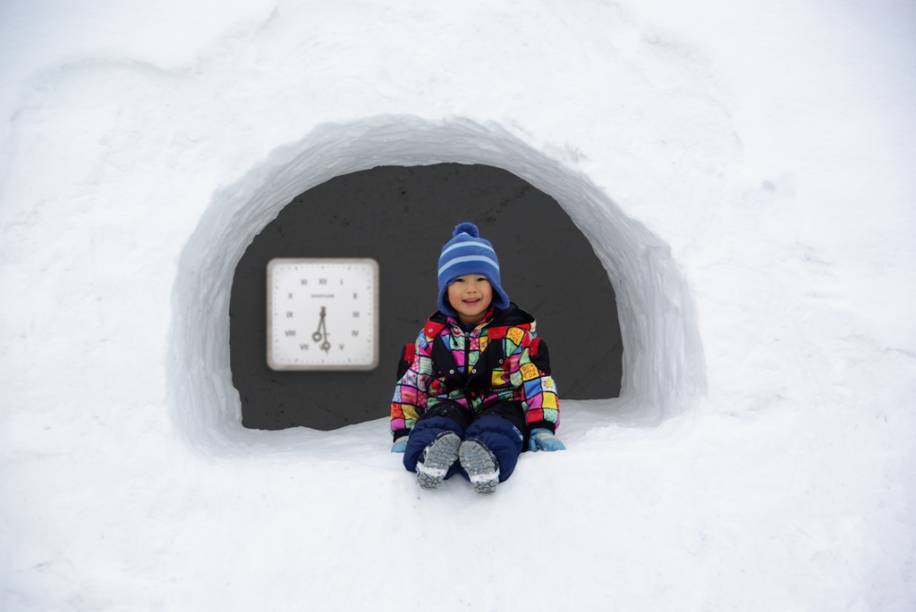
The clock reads 6:29
